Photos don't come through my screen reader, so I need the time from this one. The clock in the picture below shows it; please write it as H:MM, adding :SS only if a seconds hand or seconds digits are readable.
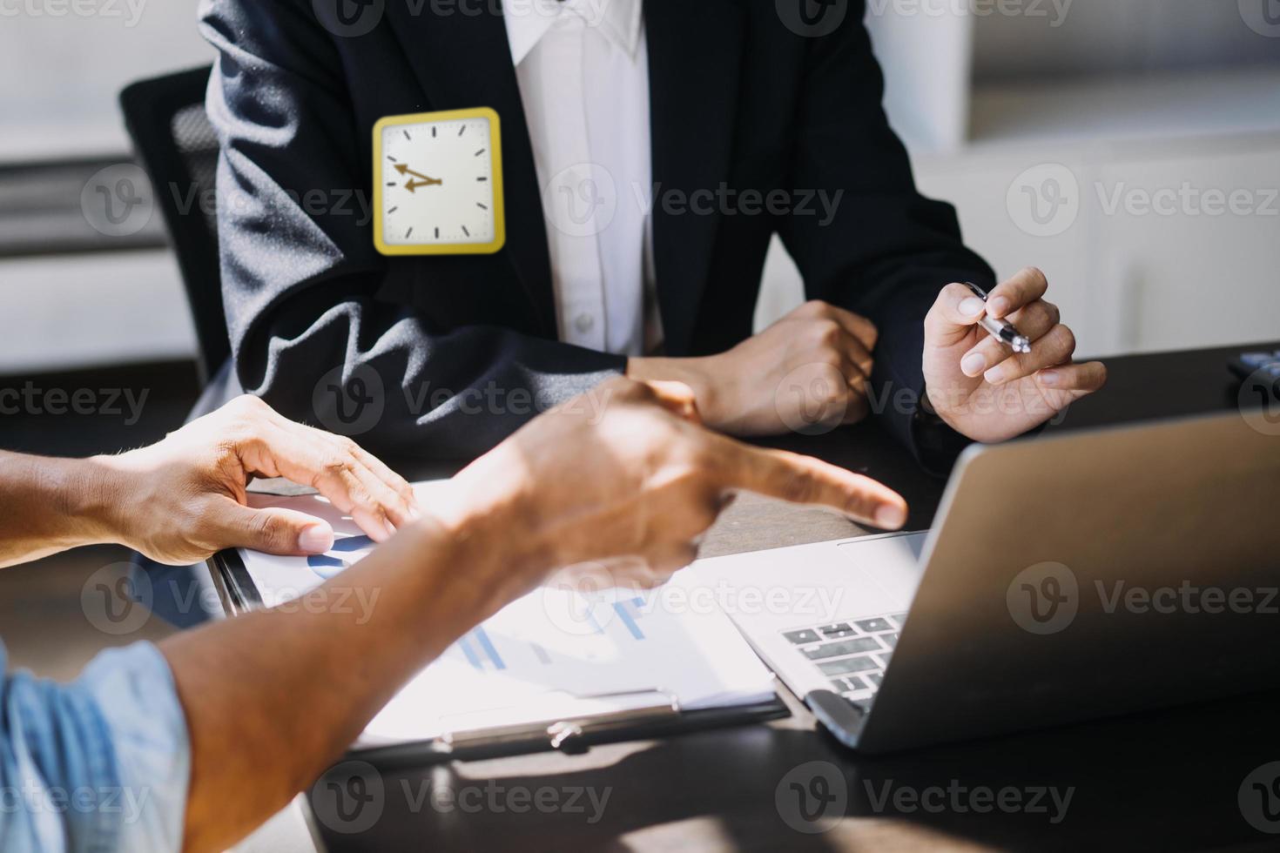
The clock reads 8:49
